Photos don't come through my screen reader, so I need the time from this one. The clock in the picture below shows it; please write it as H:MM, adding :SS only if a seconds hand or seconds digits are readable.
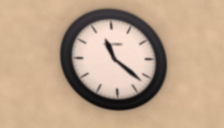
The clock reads 11:22
